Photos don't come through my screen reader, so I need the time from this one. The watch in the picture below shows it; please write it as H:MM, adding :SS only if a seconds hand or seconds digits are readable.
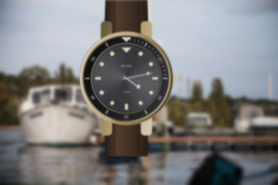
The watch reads 4:13
